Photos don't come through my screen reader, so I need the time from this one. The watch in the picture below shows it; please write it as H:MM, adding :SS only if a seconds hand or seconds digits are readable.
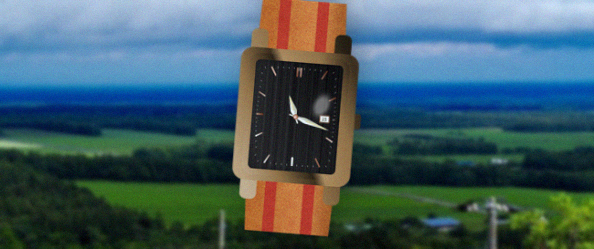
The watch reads 11:18
